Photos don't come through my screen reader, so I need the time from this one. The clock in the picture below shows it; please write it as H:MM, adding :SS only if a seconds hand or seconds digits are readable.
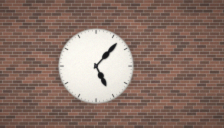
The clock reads 5:07
